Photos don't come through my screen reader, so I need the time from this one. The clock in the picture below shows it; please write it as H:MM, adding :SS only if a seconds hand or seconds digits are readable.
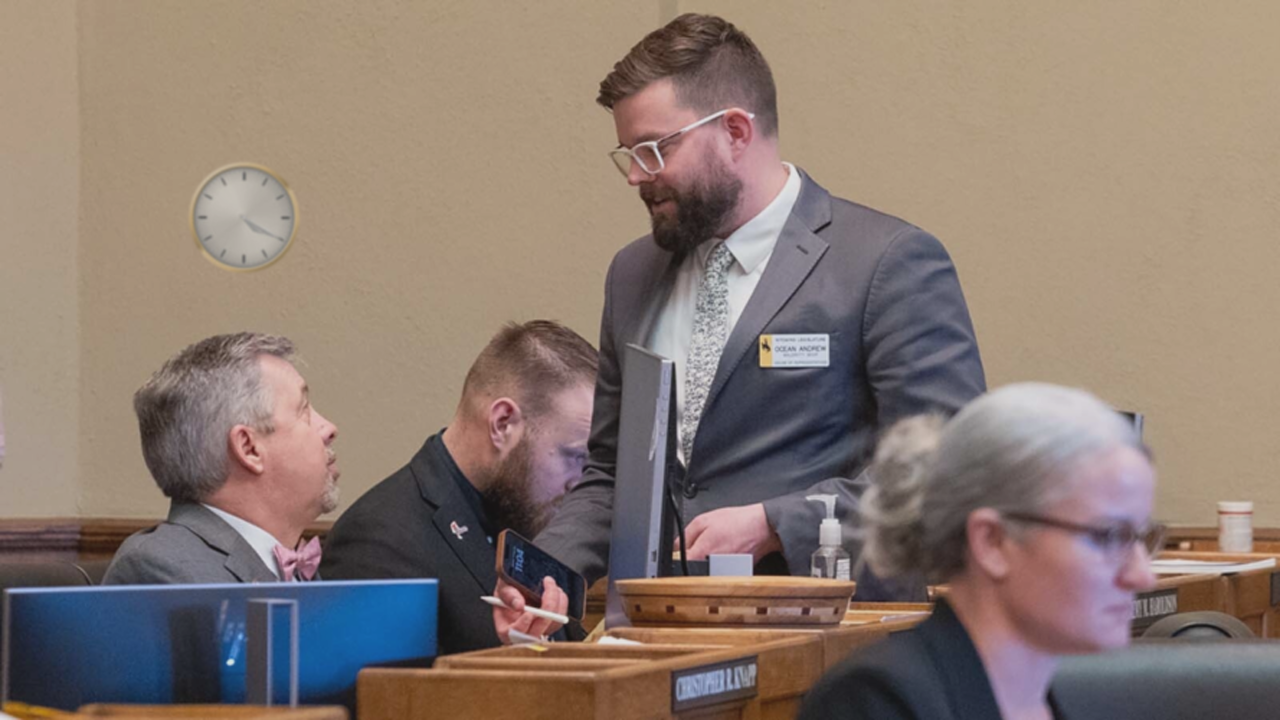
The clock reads 4:20
